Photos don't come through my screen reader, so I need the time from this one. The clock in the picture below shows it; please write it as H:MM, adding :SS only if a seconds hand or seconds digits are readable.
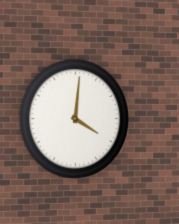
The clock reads 4:01
